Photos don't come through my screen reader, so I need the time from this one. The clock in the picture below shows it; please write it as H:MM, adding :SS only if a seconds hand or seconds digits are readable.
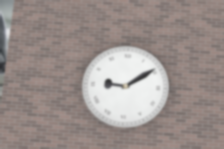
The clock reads 9:09
